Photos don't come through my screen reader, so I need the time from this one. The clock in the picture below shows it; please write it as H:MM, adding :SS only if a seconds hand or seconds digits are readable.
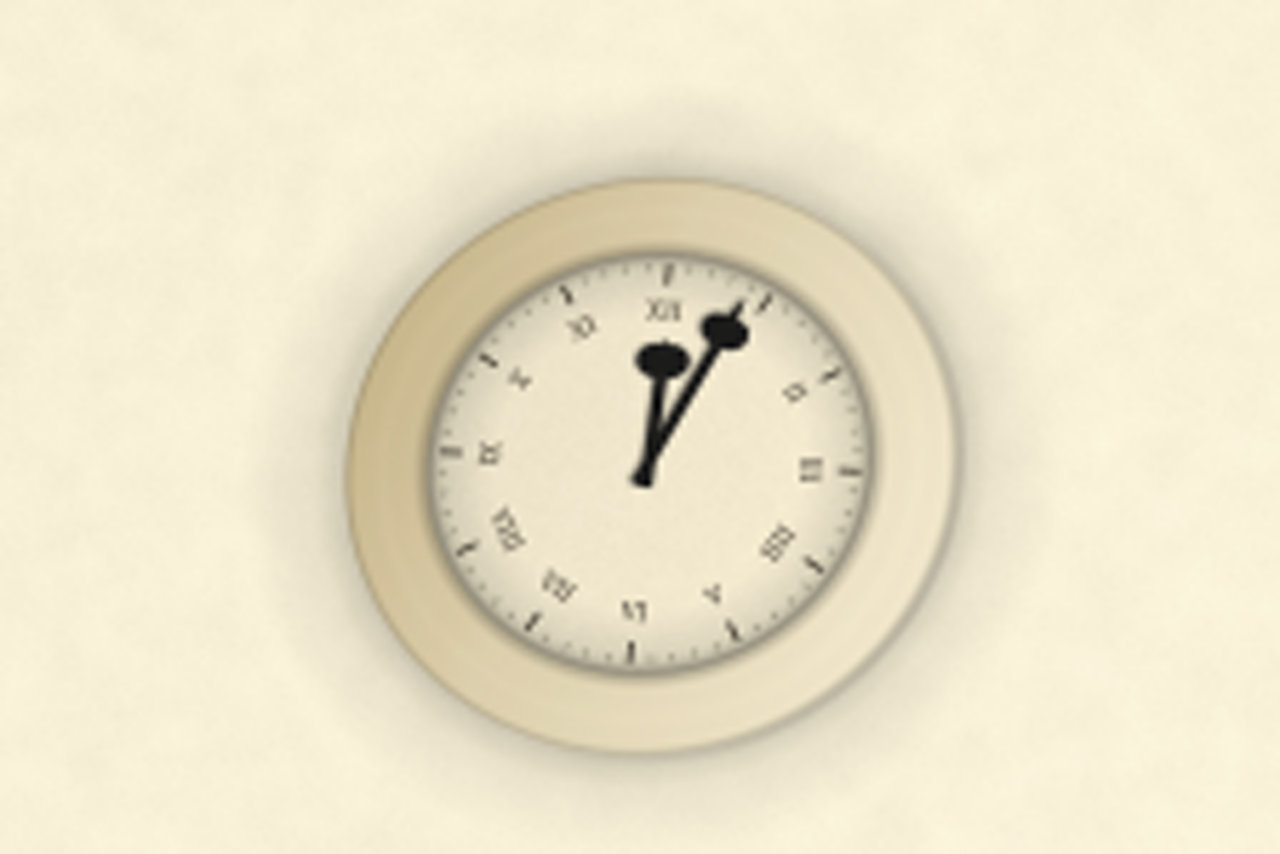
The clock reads 12:04
